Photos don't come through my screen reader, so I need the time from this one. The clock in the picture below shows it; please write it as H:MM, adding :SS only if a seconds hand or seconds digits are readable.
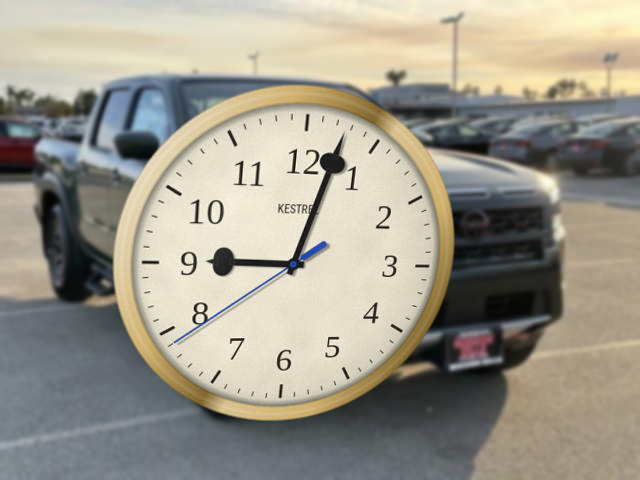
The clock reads 9:02:39
